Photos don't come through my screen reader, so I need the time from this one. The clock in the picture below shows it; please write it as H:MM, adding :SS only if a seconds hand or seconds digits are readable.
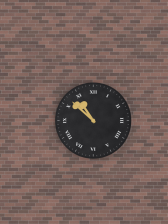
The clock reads 10:52
